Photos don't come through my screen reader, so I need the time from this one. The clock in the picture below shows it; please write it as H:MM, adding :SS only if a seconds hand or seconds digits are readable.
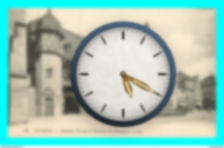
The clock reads 5:20
